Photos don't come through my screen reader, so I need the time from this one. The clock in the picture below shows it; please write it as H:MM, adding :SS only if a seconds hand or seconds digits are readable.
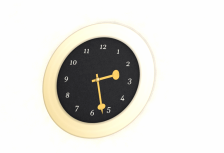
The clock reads 2:27
